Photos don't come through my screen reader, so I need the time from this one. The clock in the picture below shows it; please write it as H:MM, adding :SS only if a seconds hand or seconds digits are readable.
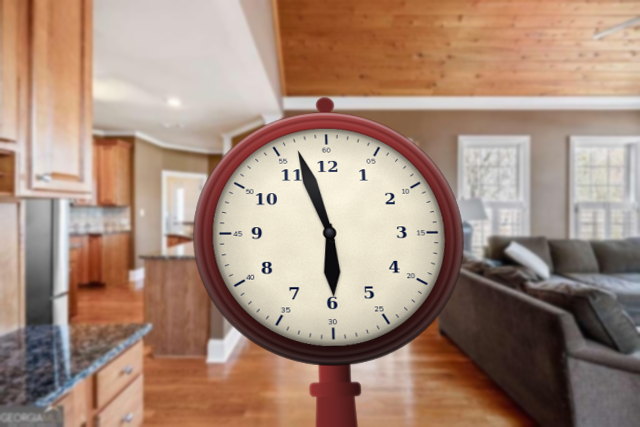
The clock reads 5:57
